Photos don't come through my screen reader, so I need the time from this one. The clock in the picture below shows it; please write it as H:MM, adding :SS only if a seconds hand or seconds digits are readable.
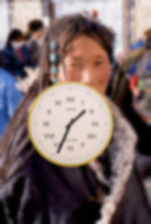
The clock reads 1:34
